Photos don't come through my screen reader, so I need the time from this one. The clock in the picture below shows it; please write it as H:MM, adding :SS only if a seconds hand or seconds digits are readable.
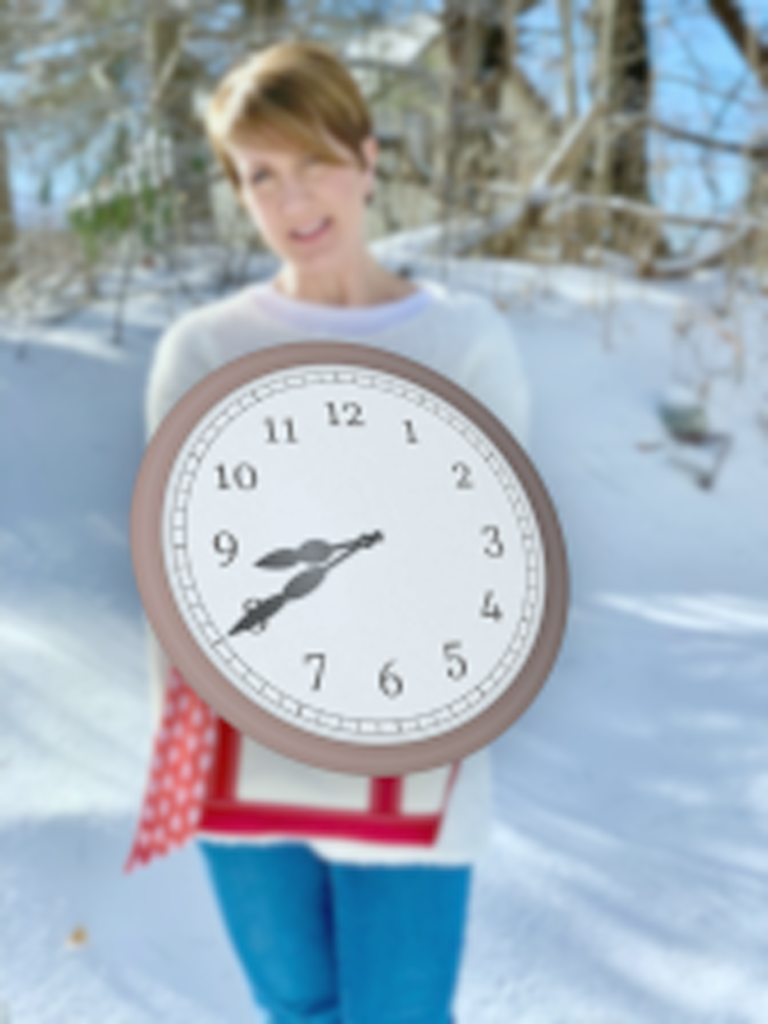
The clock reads 8:40
